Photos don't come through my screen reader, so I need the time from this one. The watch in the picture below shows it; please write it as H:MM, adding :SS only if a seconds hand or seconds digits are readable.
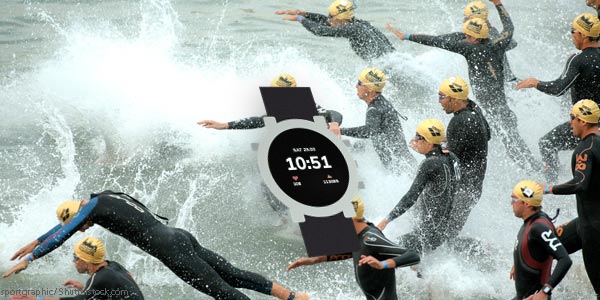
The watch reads 10:51
